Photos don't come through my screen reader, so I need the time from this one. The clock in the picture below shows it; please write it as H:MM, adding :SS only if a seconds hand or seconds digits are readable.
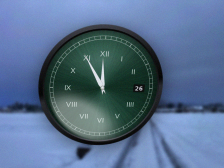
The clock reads 11:55
